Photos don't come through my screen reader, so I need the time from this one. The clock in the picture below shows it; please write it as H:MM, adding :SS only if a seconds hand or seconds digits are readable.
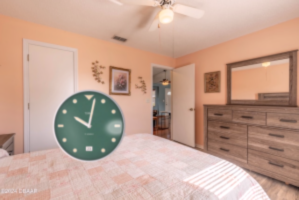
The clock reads 10:02
